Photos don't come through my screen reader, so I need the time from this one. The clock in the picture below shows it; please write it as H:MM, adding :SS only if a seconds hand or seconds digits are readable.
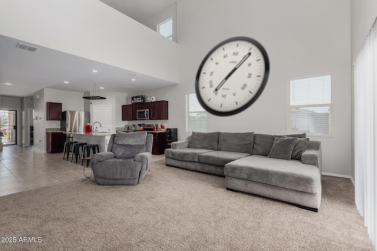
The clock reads 7:06
